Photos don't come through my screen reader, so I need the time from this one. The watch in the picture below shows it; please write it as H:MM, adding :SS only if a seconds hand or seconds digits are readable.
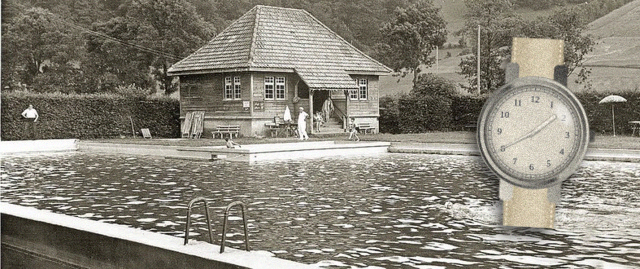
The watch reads 1:40
